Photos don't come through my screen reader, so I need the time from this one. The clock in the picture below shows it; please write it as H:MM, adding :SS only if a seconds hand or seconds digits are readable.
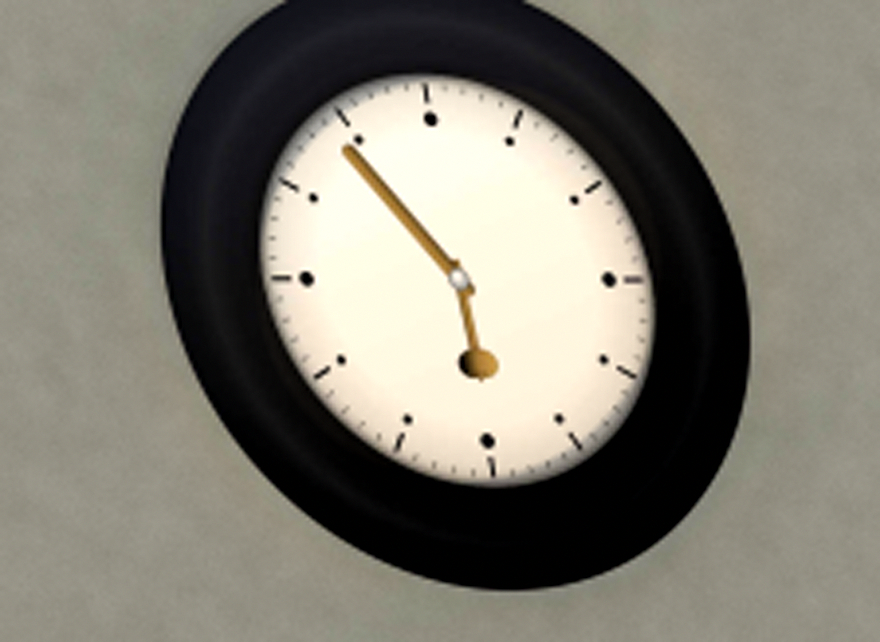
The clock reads 5:54
